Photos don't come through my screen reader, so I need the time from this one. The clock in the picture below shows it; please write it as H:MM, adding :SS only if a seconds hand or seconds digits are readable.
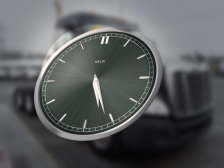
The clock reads 5:26
